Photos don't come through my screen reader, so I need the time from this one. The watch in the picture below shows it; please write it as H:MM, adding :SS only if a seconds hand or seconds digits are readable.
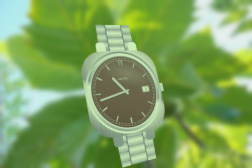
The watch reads 10:43
